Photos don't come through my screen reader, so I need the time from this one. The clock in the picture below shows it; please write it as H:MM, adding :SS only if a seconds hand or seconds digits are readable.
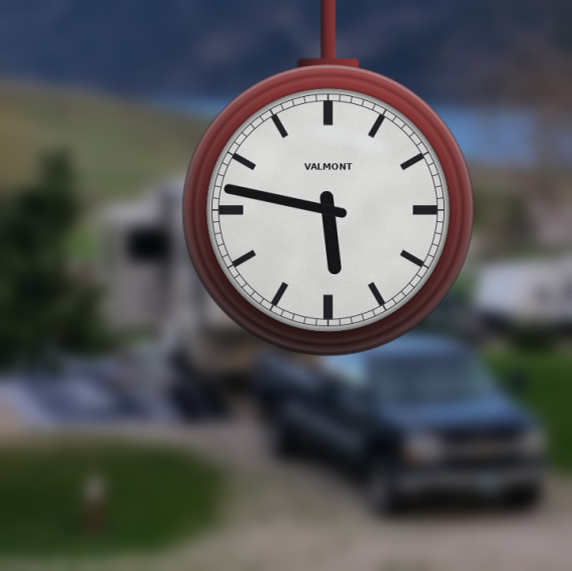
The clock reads 5:47
